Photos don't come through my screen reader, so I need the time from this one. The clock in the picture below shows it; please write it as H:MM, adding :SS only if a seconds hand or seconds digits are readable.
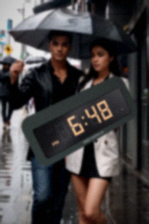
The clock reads 6:48
